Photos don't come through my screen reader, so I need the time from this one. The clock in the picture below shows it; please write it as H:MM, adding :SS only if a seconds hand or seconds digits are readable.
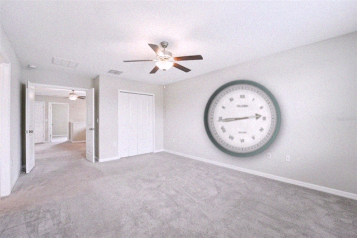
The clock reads 2:44
